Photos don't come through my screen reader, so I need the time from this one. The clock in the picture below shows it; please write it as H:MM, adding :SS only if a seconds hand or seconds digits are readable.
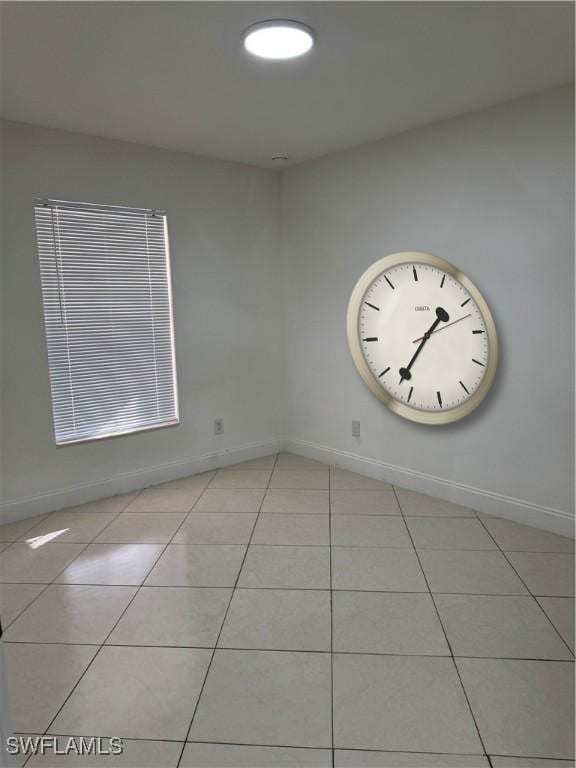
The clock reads 1:37:12
